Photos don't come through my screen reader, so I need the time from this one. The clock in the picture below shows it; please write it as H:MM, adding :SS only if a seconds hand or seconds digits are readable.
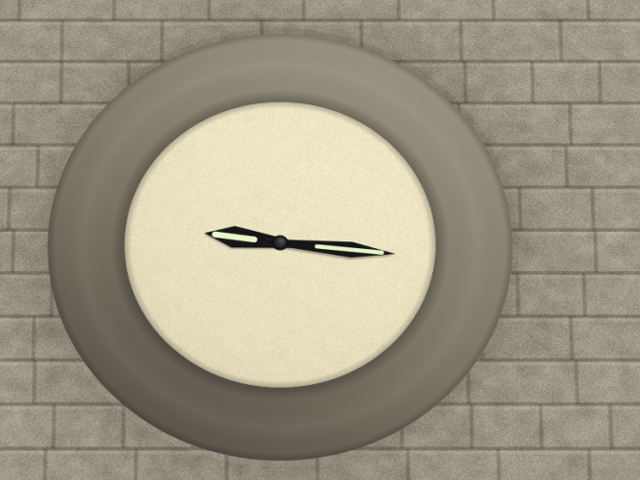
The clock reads 9:16
